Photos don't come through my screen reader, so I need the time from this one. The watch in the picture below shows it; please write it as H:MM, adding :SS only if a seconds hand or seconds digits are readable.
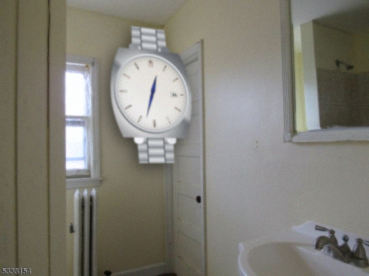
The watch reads 12:33
